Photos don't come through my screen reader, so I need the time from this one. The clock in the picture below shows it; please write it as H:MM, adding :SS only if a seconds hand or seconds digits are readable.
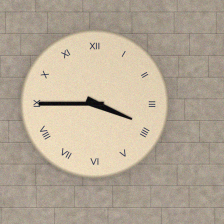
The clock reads 3:45
